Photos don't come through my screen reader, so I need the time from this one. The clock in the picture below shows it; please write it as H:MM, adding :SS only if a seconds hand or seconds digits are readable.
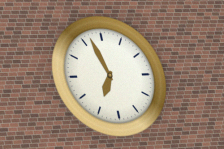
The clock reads 6:57
